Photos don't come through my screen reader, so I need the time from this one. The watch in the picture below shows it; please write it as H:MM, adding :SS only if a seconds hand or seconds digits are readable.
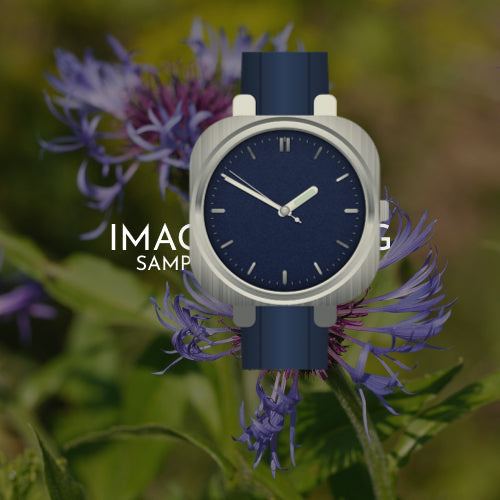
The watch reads 1:49:51
